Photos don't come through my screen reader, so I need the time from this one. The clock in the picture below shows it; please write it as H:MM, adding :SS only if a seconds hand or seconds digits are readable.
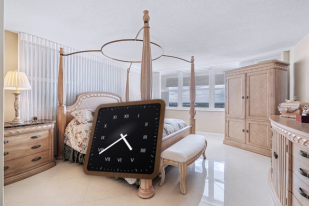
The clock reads 4:39
